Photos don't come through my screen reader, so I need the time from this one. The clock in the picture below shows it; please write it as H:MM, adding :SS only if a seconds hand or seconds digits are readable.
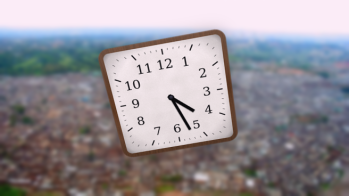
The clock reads 4:27
